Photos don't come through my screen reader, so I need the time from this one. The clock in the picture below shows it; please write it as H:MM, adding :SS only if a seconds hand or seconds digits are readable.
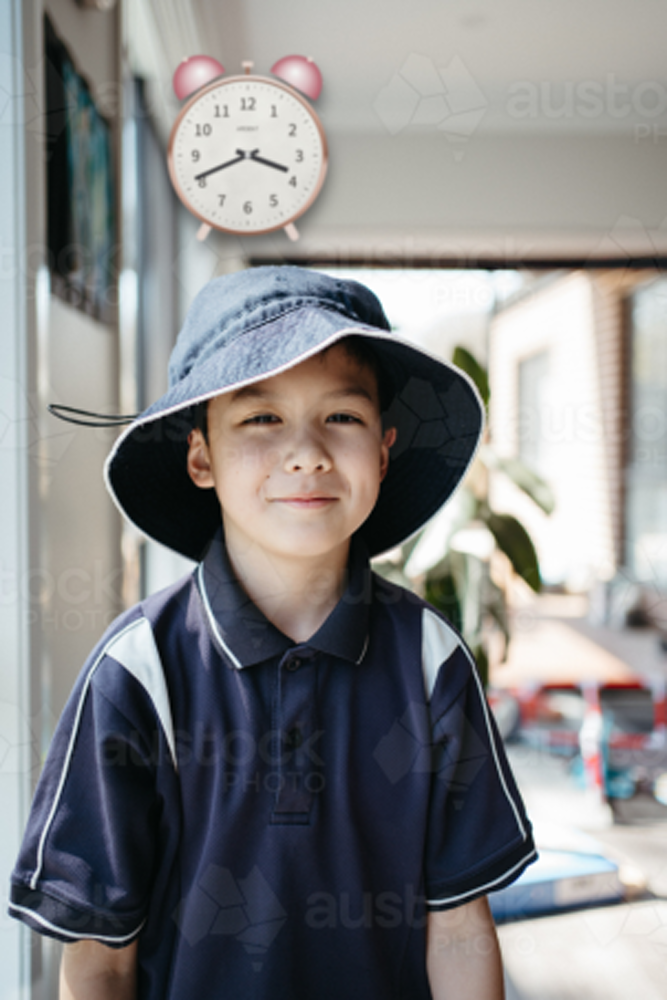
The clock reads 3:41
